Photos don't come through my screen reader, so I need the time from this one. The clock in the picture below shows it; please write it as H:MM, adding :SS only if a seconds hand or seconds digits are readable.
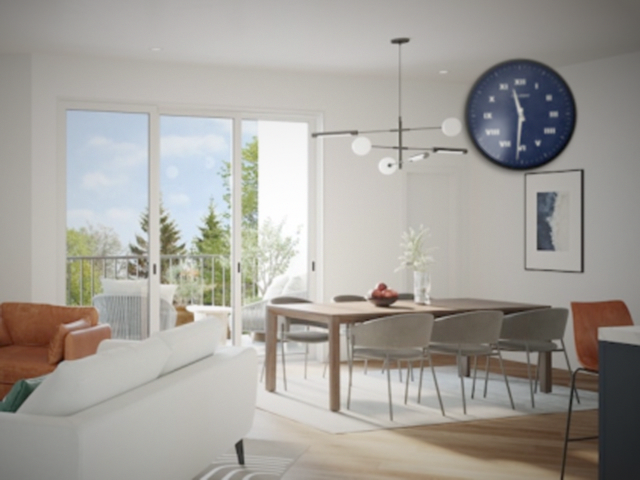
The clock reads 11:31
